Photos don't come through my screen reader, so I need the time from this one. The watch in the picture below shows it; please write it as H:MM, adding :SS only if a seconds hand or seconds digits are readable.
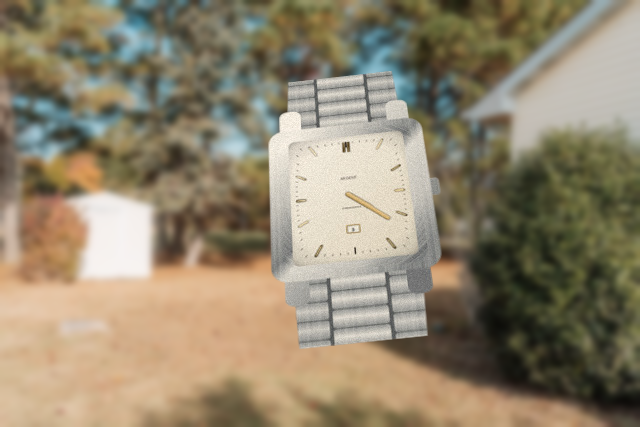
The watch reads 4:22
